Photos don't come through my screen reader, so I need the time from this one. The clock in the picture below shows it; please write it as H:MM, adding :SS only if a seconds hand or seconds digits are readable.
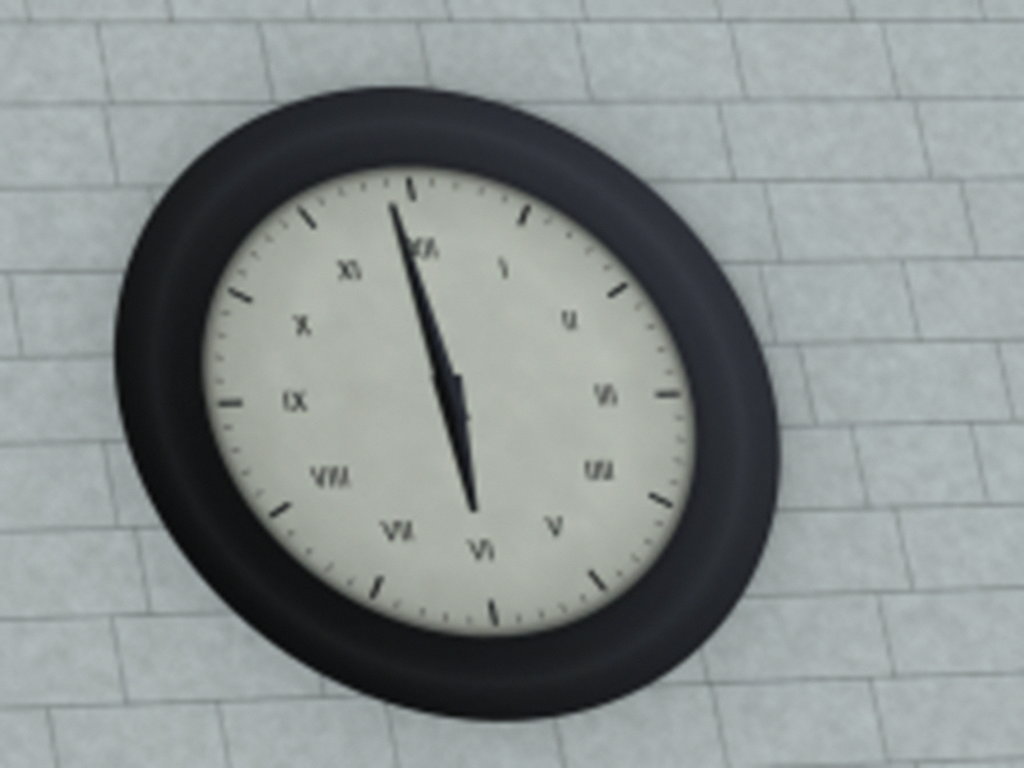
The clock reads 5:59
